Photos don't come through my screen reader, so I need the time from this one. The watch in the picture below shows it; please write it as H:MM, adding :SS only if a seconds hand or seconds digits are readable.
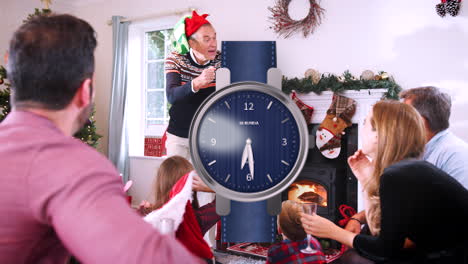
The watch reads 6:29
